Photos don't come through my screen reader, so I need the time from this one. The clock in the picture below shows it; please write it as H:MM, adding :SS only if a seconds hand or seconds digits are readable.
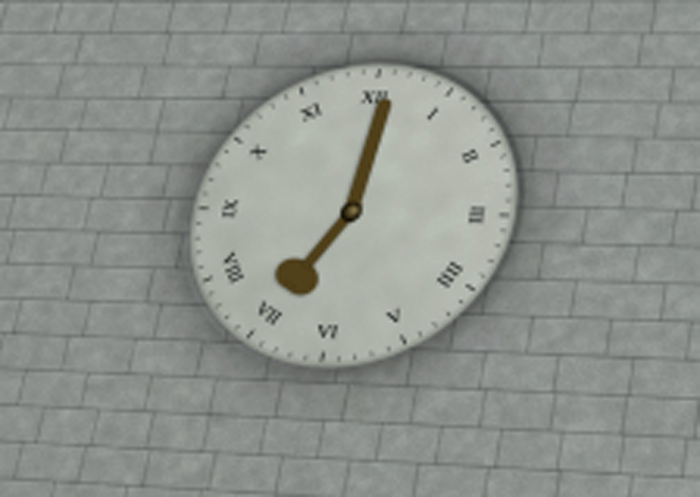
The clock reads 7:01
